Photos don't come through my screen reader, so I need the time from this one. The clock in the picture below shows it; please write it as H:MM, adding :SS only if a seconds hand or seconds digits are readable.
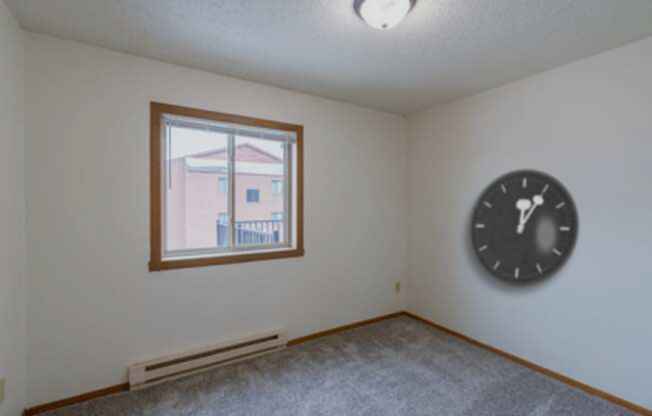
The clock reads 12:05
